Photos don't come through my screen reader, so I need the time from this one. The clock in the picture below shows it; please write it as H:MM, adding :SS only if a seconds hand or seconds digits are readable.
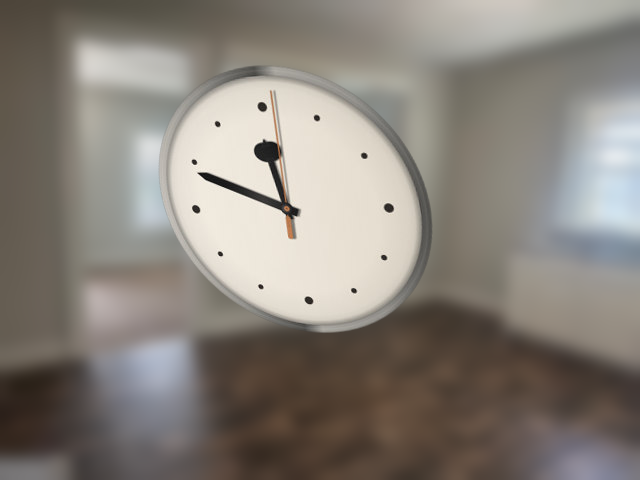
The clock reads 11:49:01
